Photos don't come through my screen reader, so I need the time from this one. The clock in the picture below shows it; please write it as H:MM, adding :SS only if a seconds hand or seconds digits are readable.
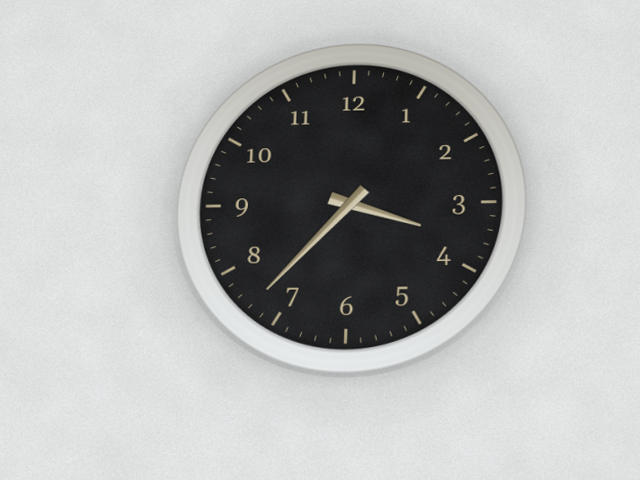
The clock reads 3:37
